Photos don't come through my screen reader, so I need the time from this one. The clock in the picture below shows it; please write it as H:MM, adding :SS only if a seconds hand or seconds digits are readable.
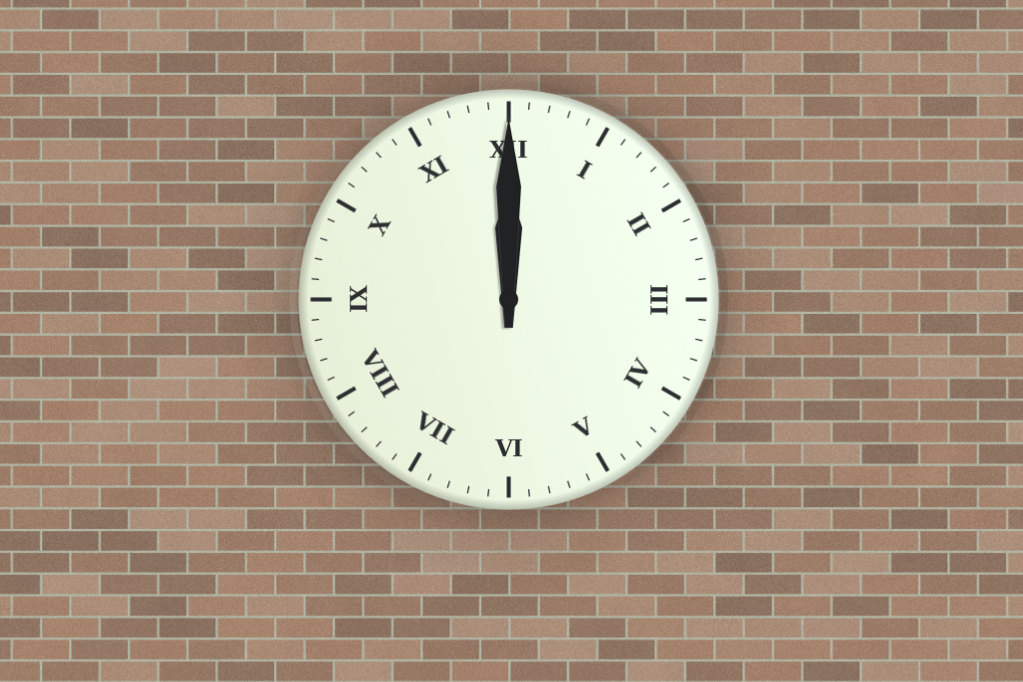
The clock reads 12:00
